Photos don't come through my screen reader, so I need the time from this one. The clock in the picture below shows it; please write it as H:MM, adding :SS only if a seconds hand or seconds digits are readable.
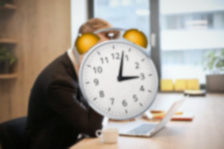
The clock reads 3:03
